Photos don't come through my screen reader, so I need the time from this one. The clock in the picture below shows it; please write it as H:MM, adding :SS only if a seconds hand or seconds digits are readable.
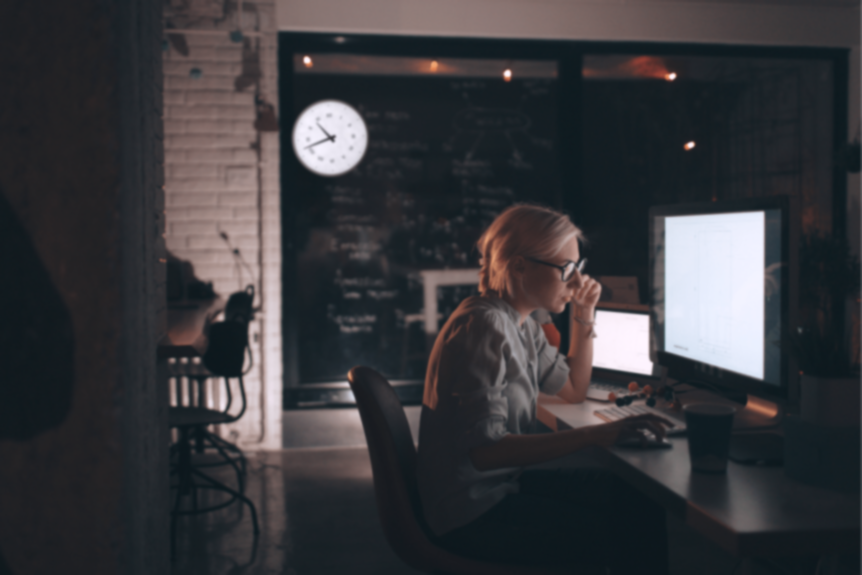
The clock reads 10:42
